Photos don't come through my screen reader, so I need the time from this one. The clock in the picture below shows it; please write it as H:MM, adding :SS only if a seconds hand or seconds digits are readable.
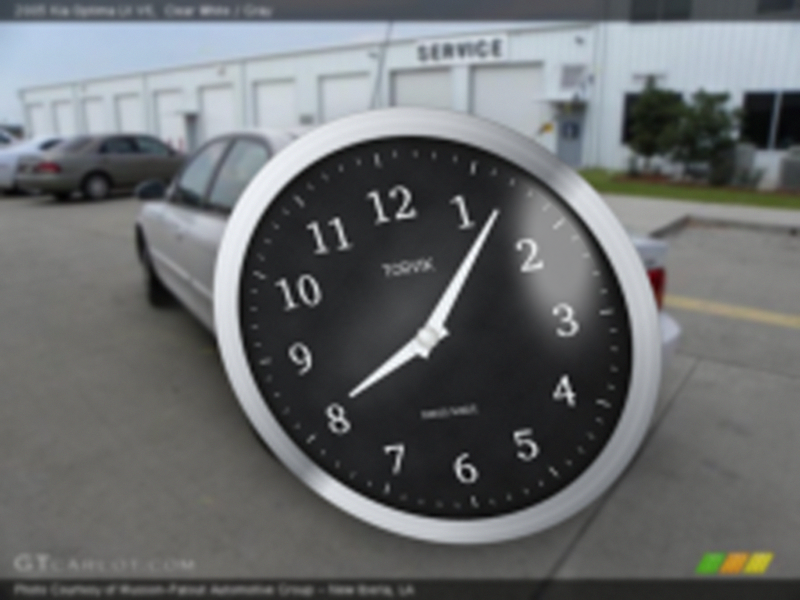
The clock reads 8:07
